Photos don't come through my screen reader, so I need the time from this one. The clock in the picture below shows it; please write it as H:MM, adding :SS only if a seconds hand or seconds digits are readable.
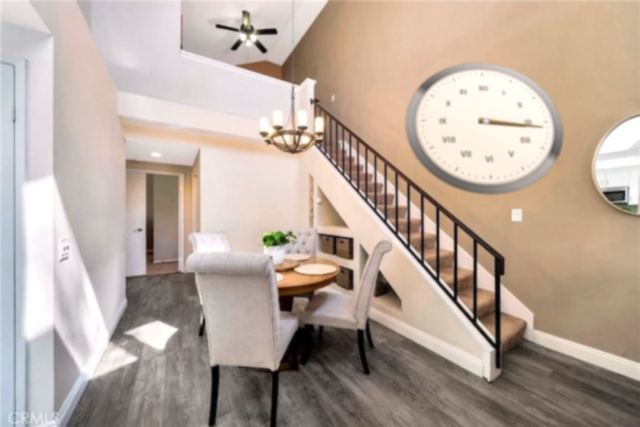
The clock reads 3:16
